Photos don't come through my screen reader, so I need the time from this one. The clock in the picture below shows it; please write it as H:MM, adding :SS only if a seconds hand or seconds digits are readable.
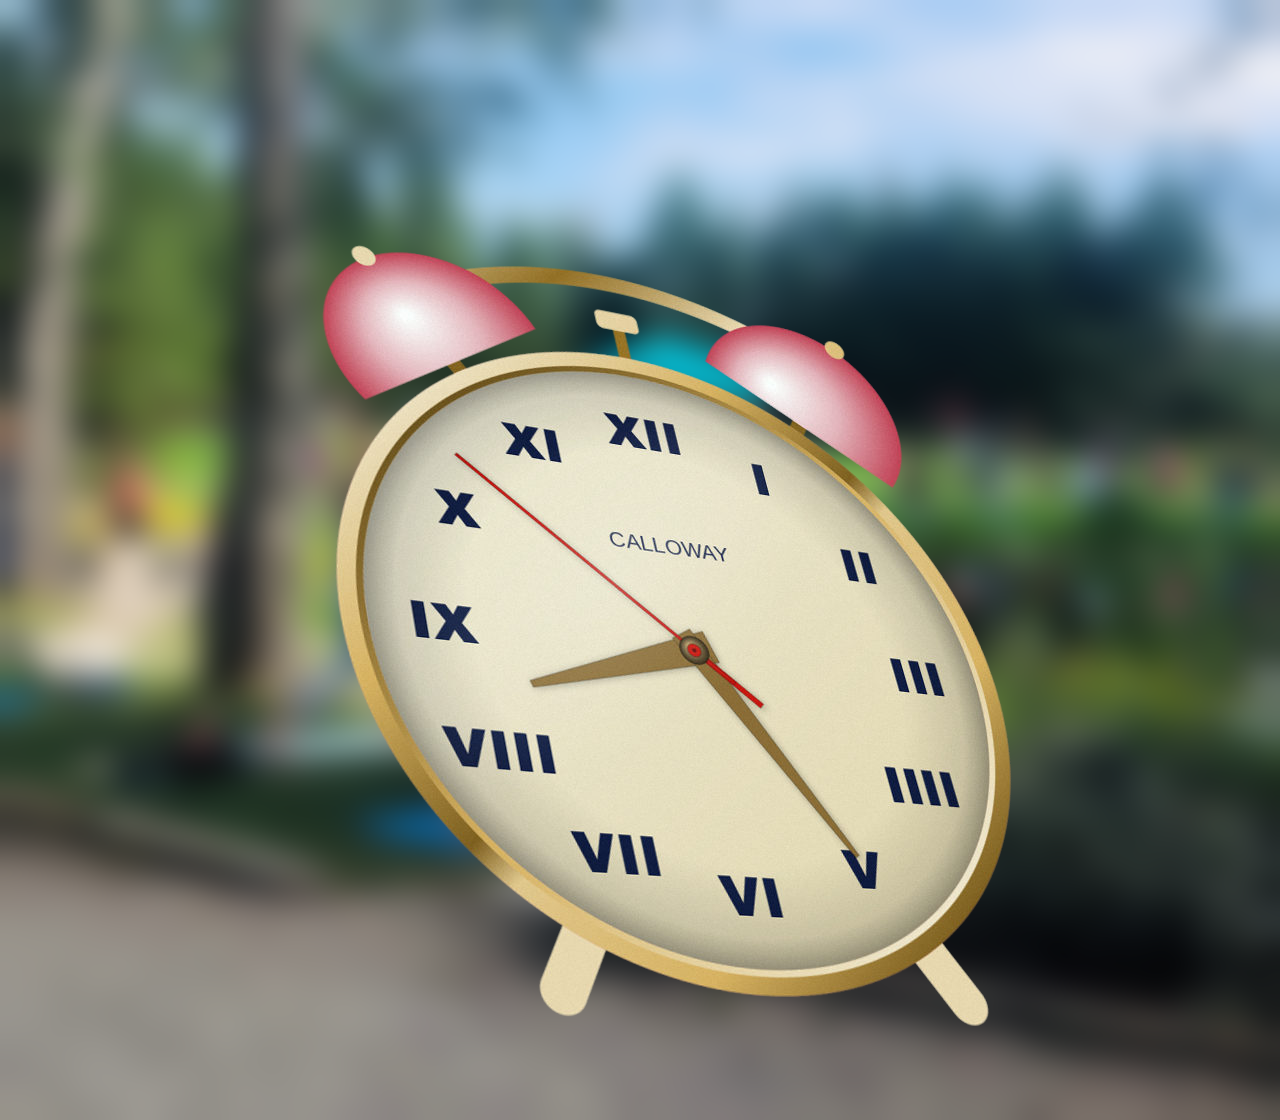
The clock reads 8:24:52
